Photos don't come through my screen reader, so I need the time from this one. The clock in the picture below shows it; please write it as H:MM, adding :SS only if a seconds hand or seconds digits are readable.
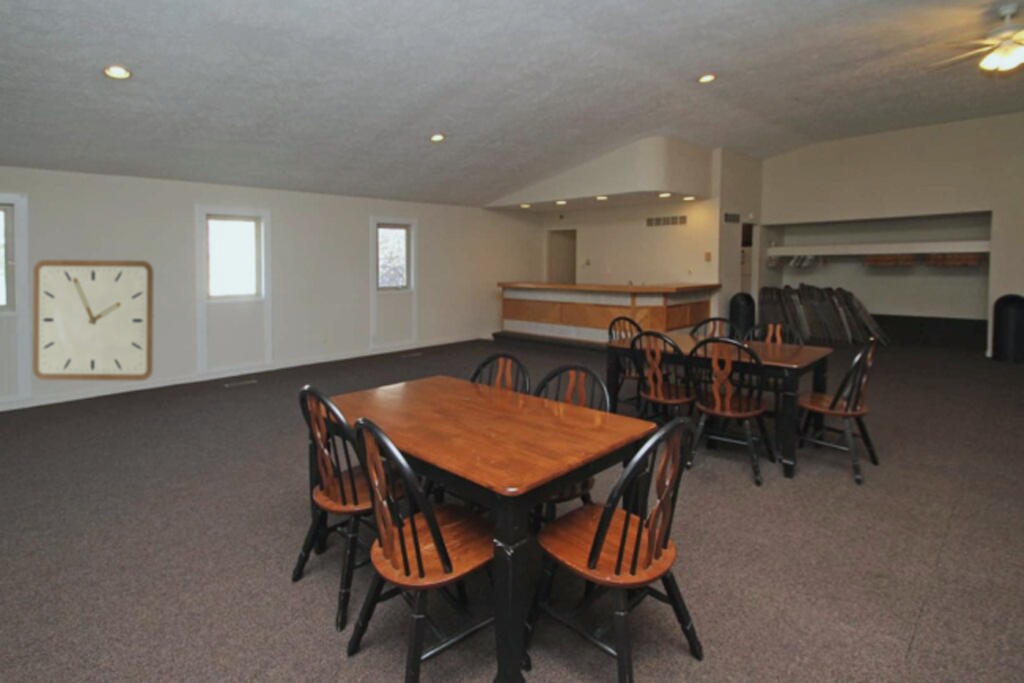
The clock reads 1:56
